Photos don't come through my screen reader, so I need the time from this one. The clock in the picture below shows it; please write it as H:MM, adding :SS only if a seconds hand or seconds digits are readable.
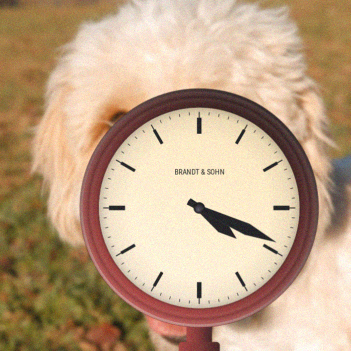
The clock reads 4:19
